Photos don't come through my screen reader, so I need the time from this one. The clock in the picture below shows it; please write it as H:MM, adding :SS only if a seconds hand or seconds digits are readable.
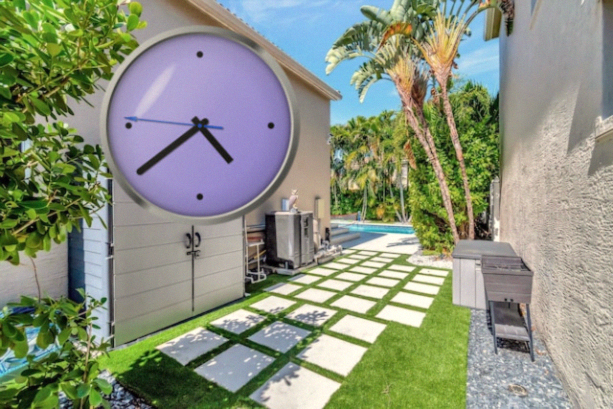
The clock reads 4:38:46
